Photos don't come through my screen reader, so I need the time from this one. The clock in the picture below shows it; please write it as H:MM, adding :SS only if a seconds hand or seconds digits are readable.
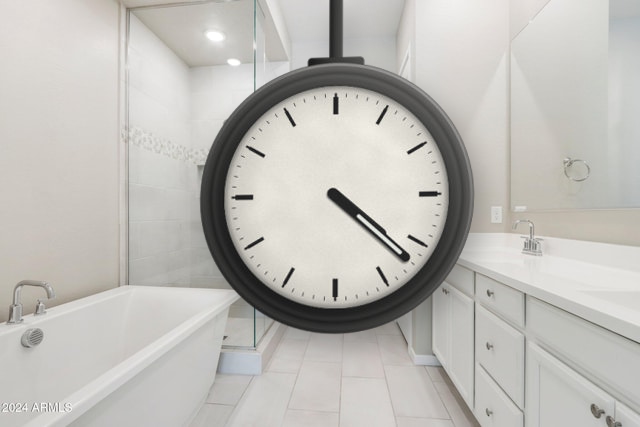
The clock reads 4:22
